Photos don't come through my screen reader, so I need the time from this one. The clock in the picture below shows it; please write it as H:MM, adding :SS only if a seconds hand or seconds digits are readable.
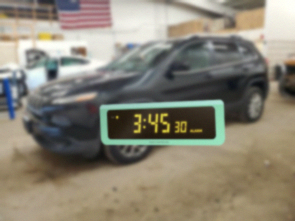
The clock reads 3:45
